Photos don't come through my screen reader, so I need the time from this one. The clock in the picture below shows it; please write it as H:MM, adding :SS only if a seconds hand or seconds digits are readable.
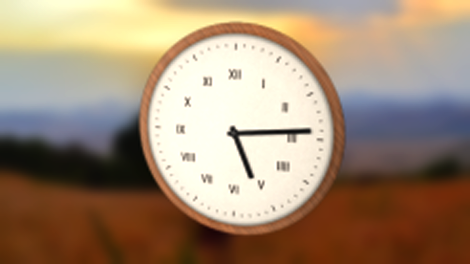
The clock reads 5:14
